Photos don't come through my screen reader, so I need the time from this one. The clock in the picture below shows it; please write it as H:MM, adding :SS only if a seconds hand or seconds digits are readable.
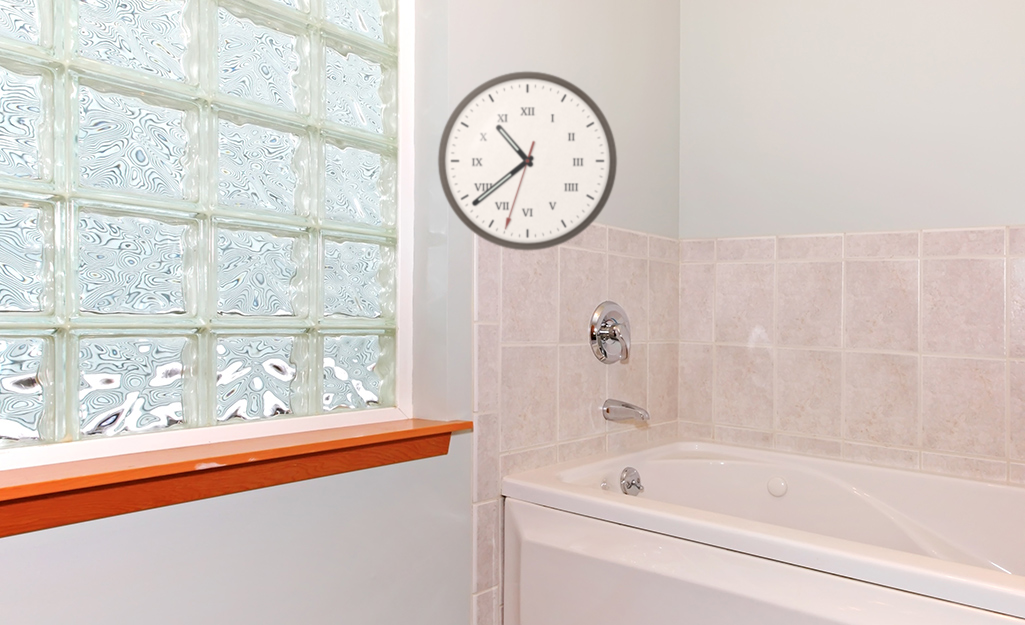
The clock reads 10:38:33
